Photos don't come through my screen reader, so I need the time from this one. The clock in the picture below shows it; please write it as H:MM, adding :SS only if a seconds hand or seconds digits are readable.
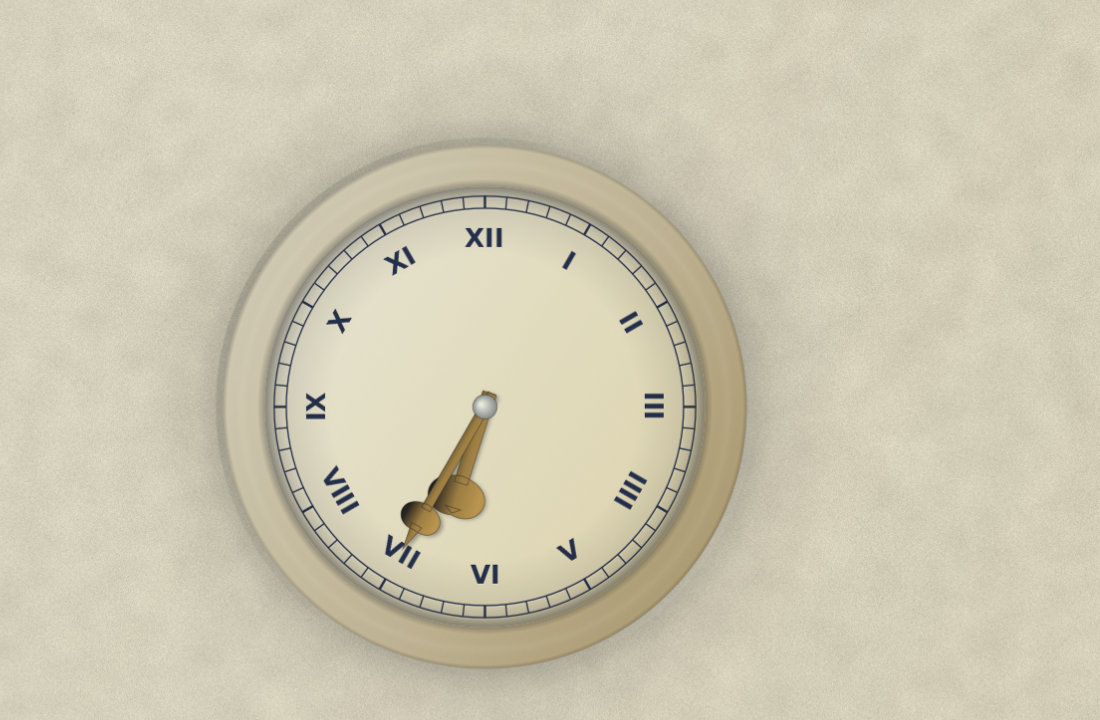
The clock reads 6:35
